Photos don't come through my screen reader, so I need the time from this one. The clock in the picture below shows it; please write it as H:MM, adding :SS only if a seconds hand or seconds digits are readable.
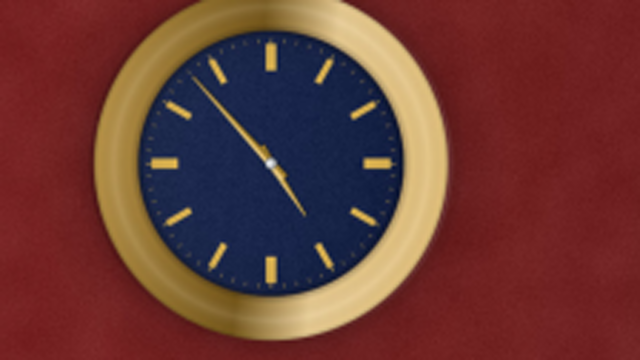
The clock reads 4:53
